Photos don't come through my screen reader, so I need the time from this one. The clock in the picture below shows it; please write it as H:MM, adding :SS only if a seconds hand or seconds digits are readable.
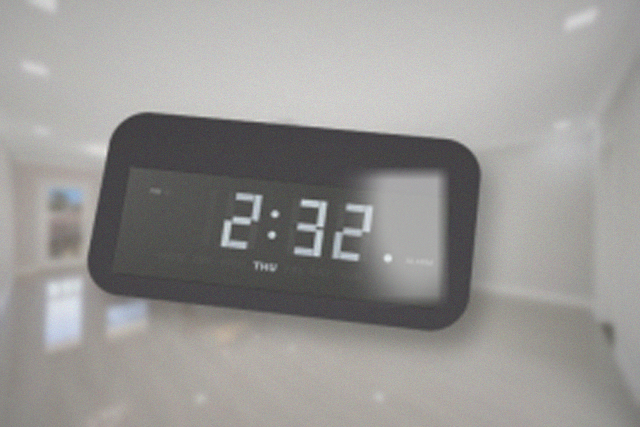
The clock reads 2:32
